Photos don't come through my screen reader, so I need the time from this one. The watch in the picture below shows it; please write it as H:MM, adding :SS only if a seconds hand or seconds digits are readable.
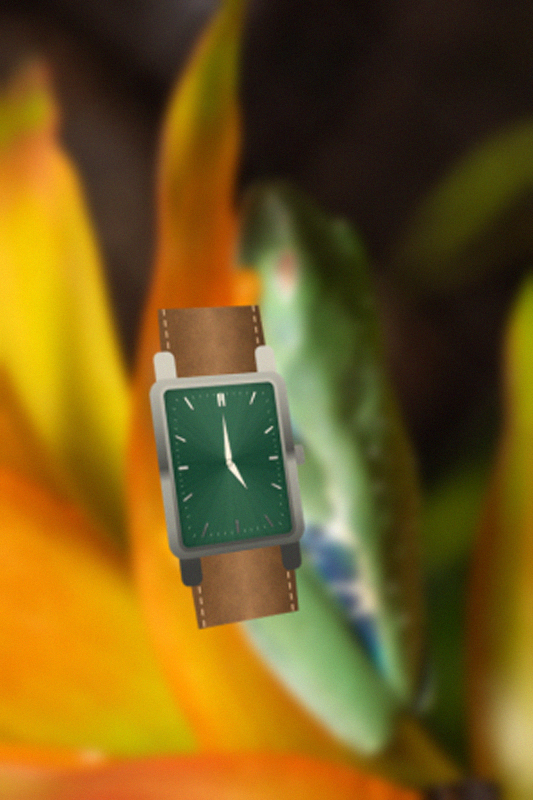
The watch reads 5:00
